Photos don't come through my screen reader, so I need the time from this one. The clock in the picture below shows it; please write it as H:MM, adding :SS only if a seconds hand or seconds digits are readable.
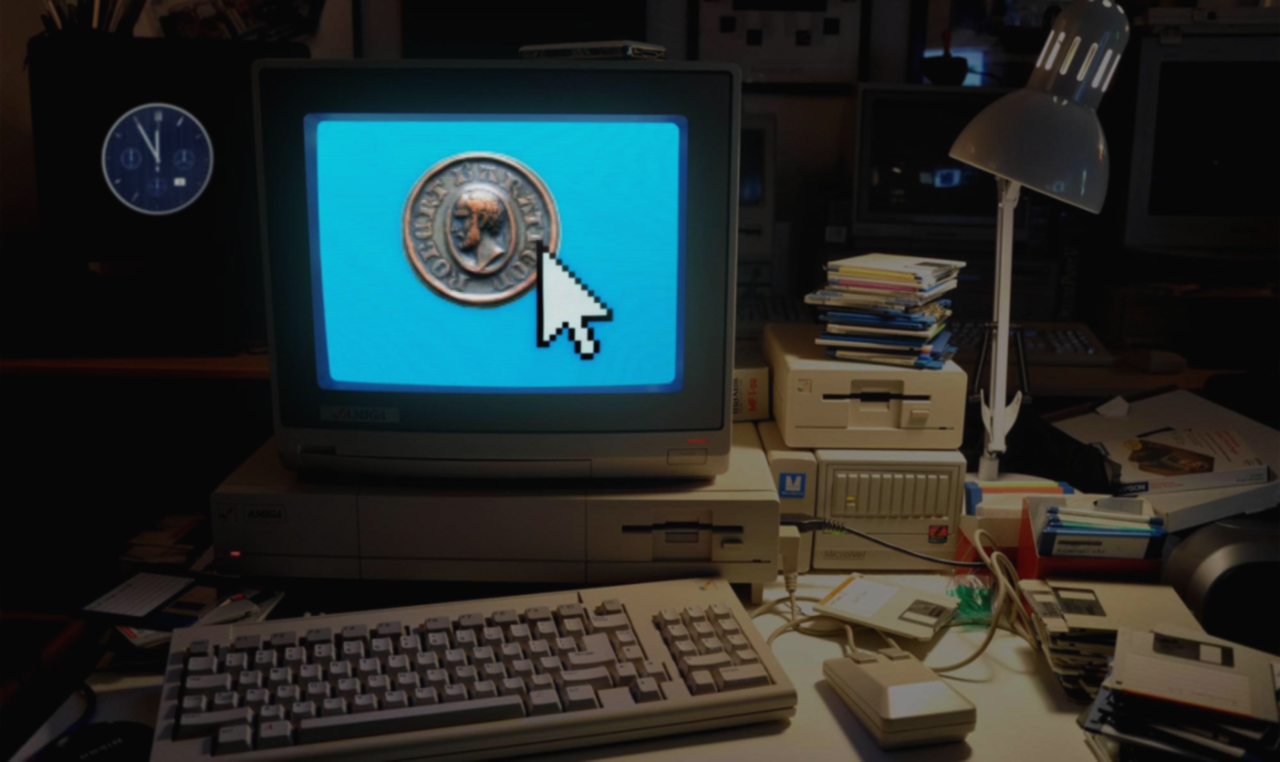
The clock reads 11:55
